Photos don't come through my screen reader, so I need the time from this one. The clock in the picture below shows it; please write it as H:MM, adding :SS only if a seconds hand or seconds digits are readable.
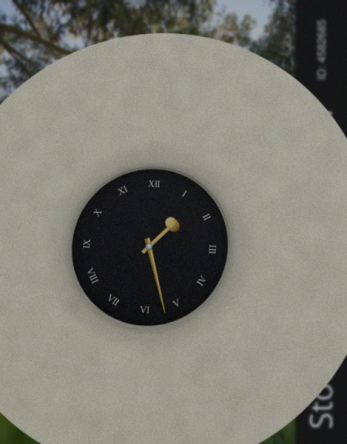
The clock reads 1:27
